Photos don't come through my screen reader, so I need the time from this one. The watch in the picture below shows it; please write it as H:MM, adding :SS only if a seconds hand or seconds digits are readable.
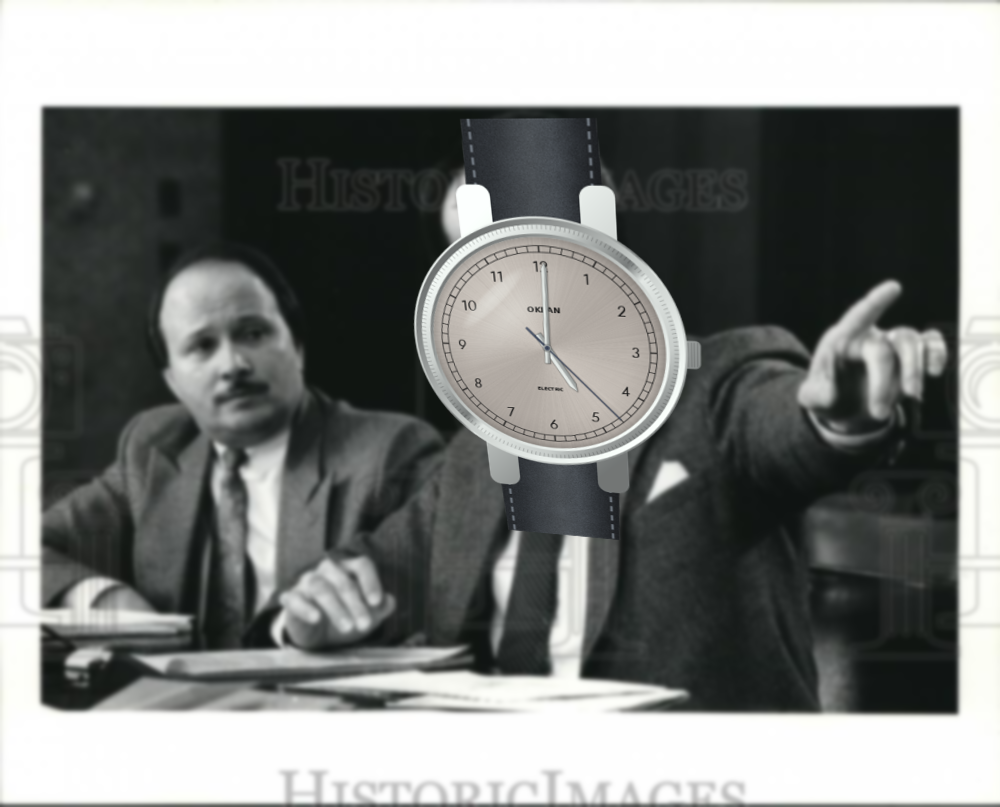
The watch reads 5:00:23
